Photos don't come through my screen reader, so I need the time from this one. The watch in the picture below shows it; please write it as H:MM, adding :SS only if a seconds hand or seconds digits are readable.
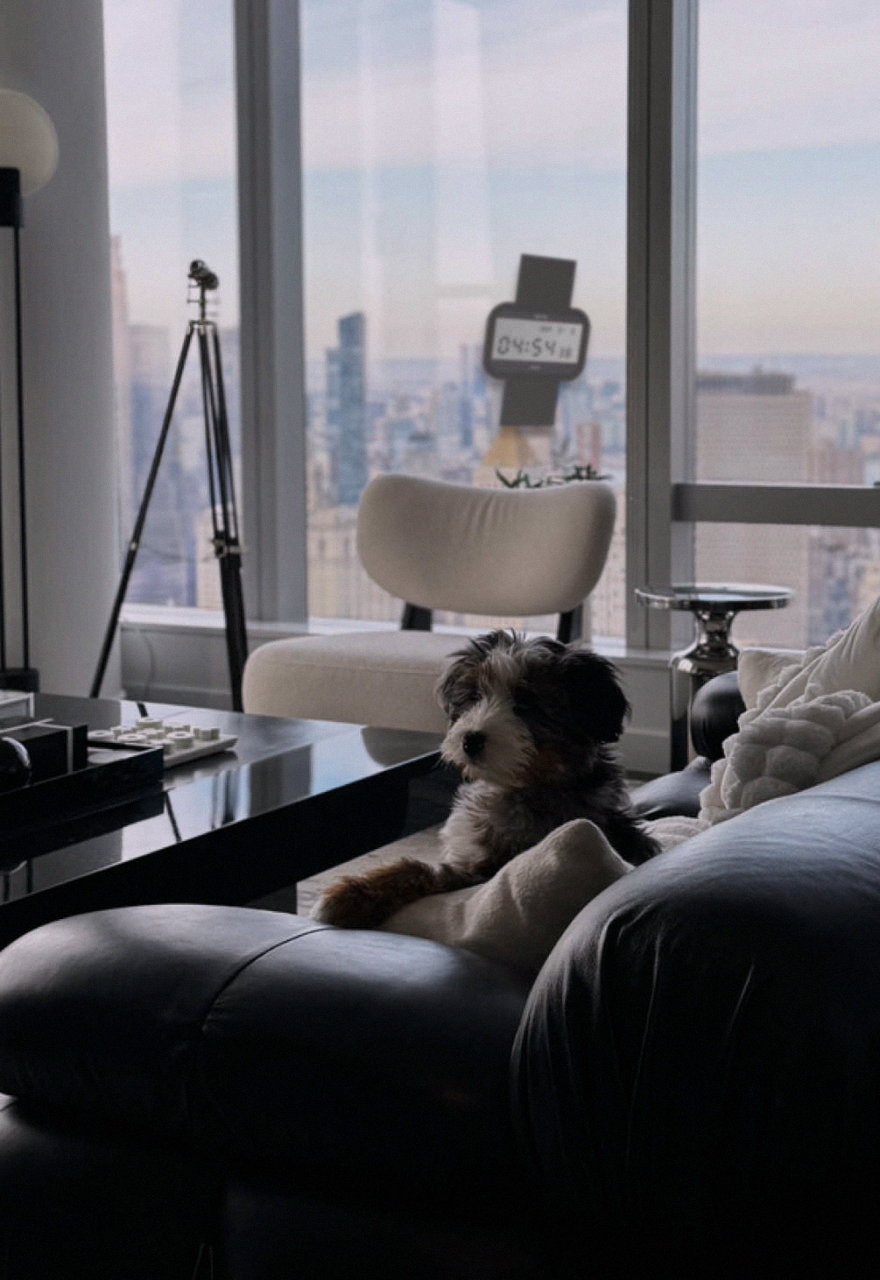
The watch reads 4:54
